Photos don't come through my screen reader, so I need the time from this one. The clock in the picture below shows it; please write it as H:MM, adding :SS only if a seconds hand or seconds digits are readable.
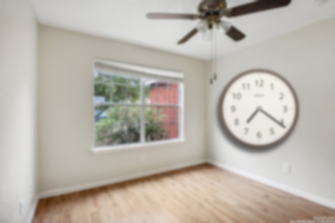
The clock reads 7:21
